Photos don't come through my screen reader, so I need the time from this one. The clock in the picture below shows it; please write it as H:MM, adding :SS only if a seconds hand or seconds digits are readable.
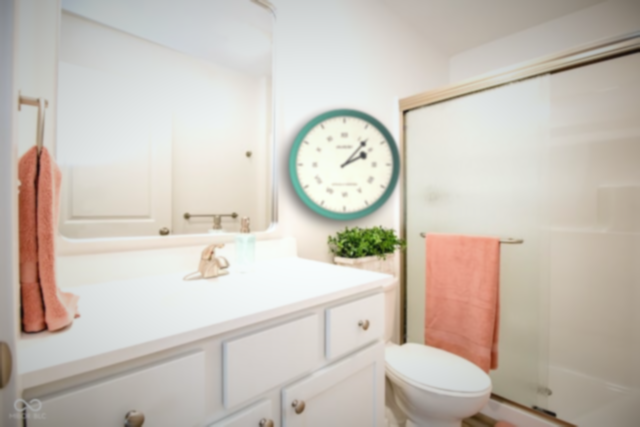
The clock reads 2:07
